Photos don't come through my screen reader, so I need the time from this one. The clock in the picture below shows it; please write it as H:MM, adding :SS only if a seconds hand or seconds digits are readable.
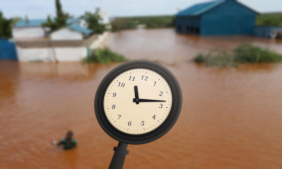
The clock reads 11:13
